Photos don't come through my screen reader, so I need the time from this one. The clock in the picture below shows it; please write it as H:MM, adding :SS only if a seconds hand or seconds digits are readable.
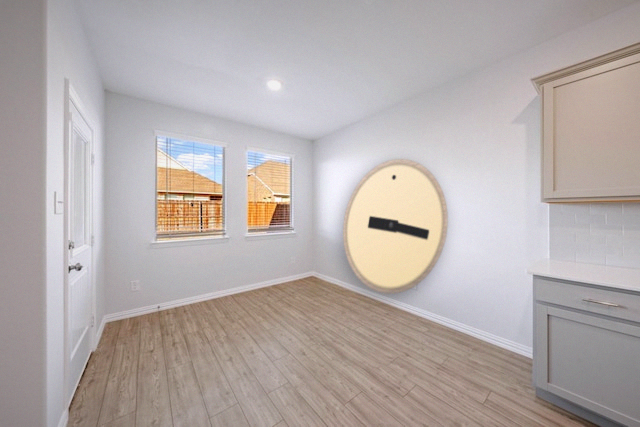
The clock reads 9:17
